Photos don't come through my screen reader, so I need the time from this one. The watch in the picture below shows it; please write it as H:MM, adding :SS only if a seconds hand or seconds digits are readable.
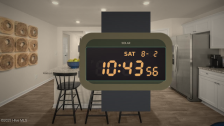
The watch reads 10:43:56
